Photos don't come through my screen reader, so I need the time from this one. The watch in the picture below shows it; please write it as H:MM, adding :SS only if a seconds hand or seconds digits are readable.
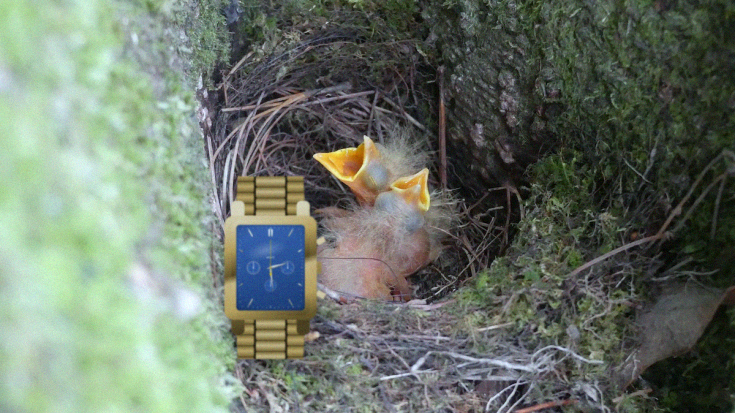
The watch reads 2:29
